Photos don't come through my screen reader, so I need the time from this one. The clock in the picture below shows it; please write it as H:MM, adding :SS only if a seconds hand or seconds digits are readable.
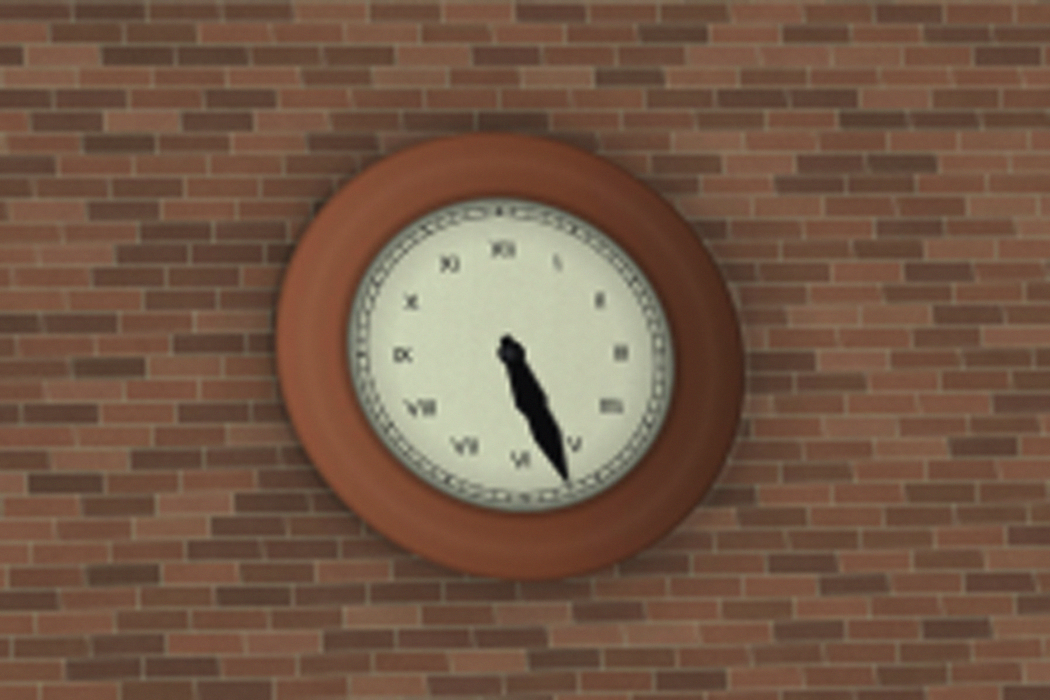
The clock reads 5:27
